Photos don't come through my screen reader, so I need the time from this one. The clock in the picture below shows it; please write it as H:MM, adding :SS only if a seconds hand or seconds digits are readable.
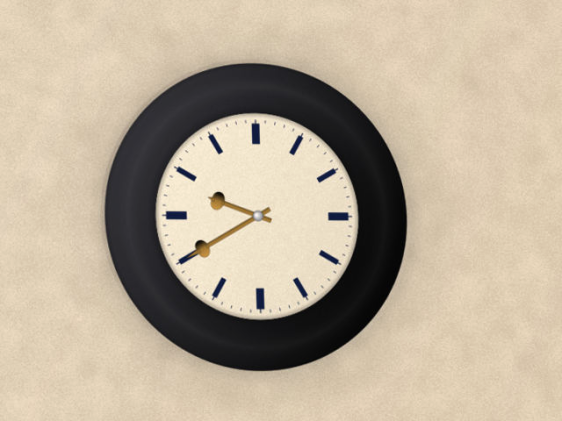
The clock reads 9:40
